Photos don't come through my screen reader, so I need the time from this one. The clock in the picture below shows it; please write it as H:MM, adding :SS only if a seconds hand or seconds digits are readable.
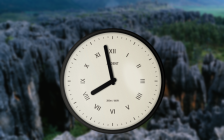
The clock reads 7:58
